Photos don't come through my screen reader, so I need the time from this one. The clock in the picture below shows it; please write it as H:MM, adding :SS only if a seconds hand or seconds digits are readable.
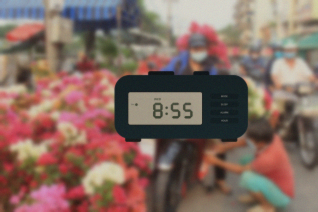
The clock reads 8:55
